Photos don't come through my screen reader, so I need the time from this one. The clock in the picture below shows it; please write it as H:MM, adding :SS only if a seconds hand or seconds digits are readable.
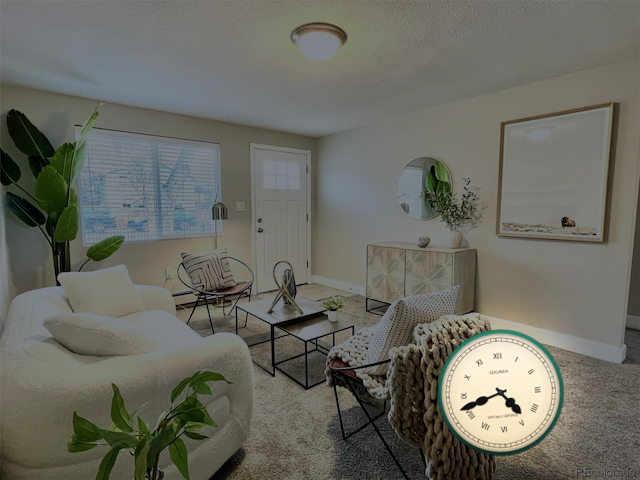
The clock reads 4:42
